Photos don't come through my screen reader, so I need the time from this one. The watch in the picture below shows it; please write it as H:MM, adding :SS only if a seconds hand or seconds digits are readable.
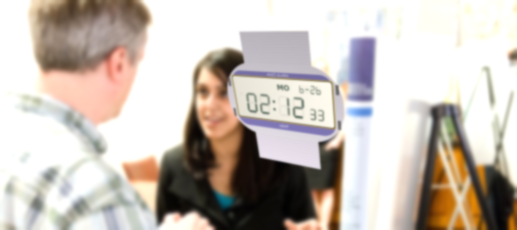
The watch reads 2:12:33
